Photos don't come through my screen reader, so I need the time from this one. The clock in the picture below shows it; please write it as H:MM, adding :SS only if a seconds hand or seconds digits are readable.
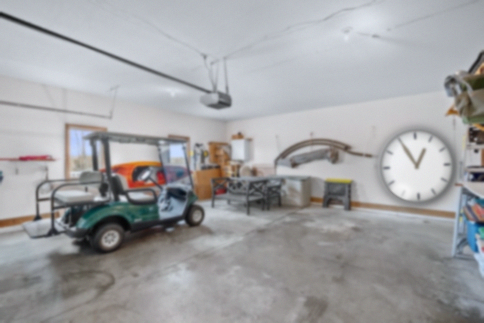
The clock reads 12:55
